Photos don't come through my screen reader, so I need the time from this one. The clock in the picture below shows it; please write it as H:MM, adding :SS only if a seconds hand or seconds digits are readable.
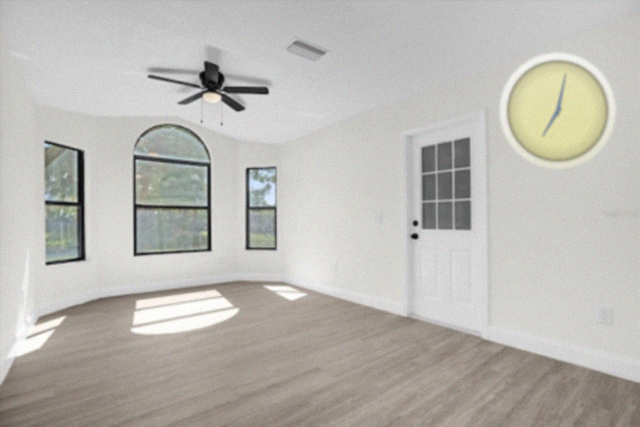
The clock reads 7:02
